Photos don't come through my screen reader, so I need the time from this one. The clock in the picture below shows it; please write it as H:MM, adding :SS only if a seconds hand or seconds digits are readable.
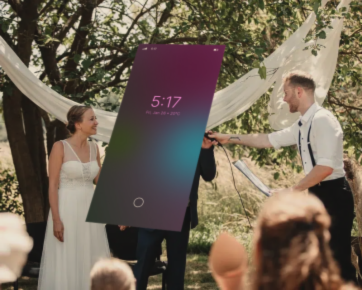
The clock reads 5:17
